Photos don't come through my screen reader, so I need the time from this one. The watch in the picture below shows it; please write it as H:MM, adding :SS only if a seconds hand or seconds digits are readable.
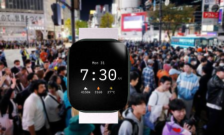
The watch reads 7:30
